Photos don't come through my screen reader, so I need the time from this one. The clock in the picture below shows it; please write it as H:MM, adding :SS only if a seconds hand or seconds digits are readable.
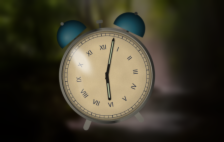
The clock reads 6:03
